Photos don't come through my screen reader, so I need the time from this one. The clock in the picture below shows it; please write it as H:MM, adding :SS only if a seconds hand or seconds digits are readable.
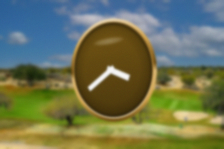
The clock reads 3:39
